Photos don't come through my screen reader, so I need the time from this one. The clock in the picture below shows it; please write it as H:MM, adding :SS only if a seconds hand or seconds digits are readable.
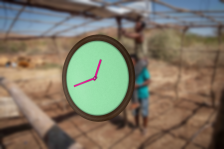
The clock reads 12:42
